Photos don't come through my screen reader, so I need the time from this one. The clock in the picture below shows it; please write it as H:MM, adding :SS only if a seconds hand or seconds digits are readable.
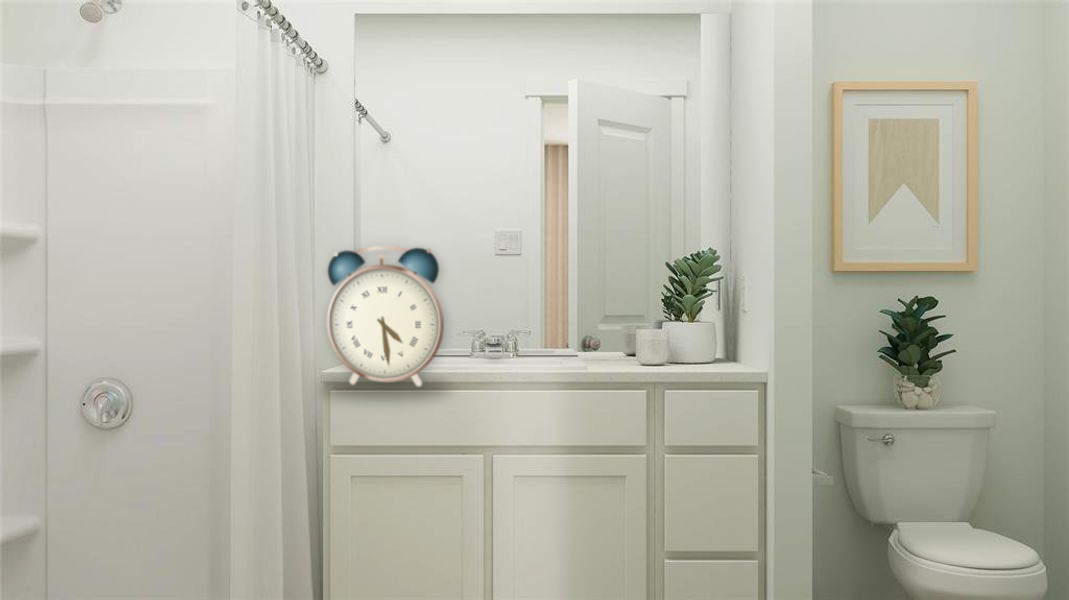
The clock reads 4:29
